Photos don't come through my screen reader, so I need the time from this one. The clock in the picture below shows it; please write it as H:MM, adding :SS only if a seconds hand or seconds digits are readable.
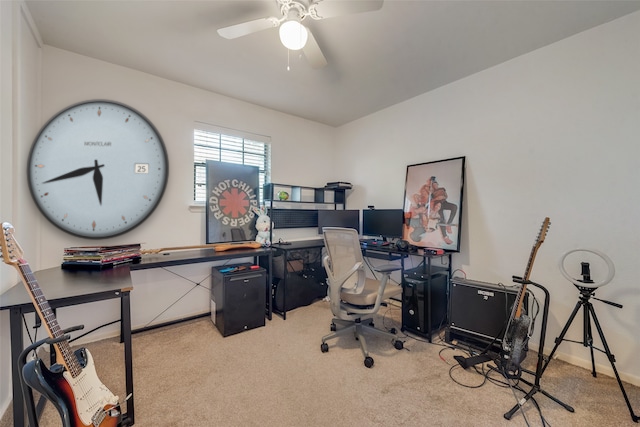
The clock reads 5:42
